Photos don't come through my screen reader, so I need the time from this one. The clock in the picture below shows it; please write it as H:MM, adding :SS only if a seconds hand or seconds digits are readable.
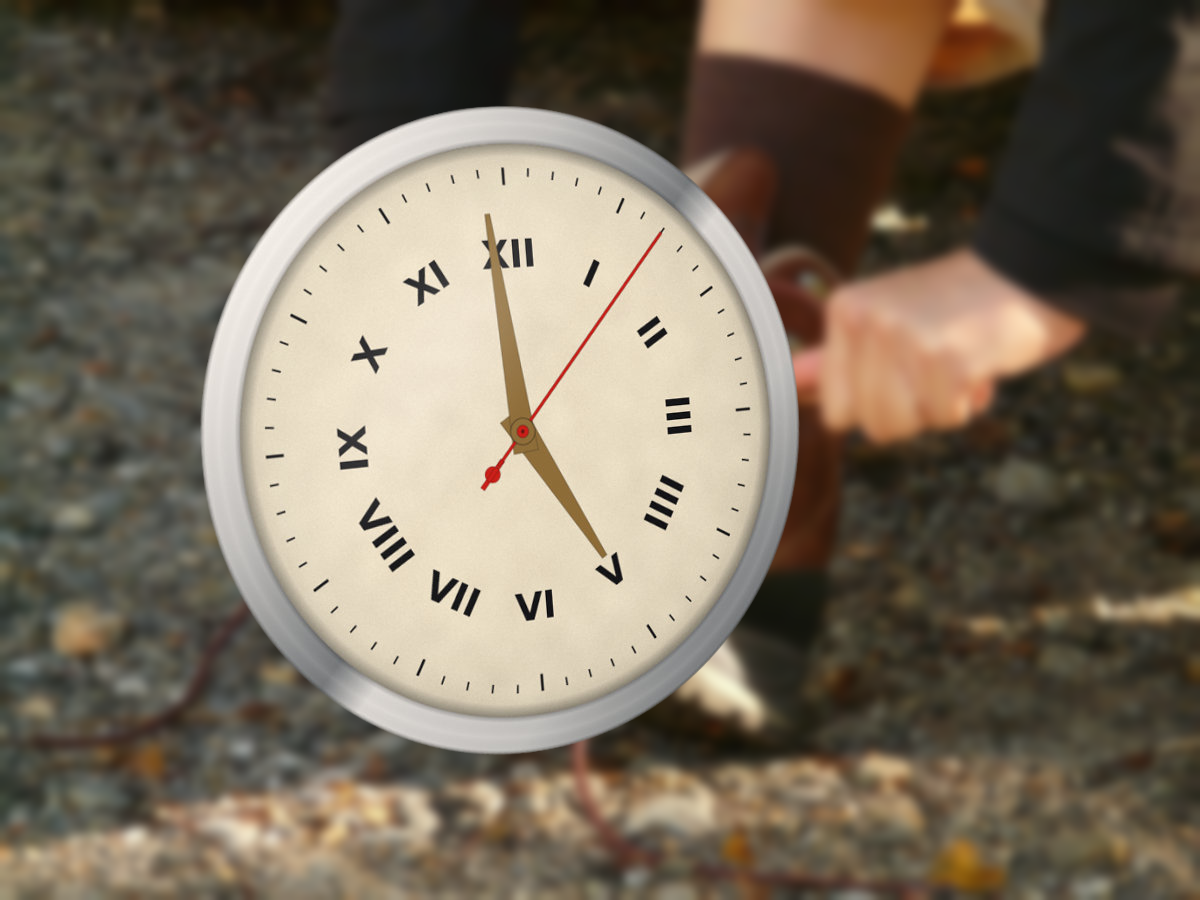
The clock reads 4:59:07
